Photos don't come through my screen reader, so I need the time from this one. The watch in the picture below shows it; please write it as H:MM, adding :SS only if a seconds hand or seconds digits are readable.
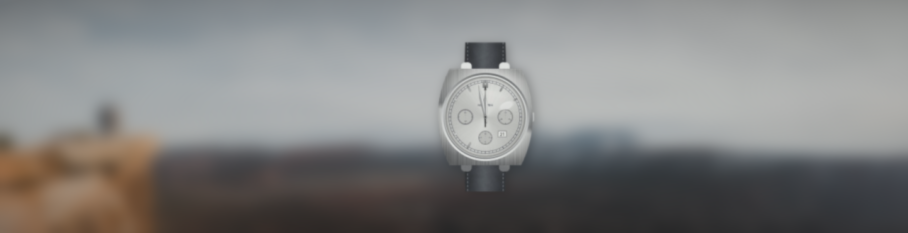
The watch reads 11:58
